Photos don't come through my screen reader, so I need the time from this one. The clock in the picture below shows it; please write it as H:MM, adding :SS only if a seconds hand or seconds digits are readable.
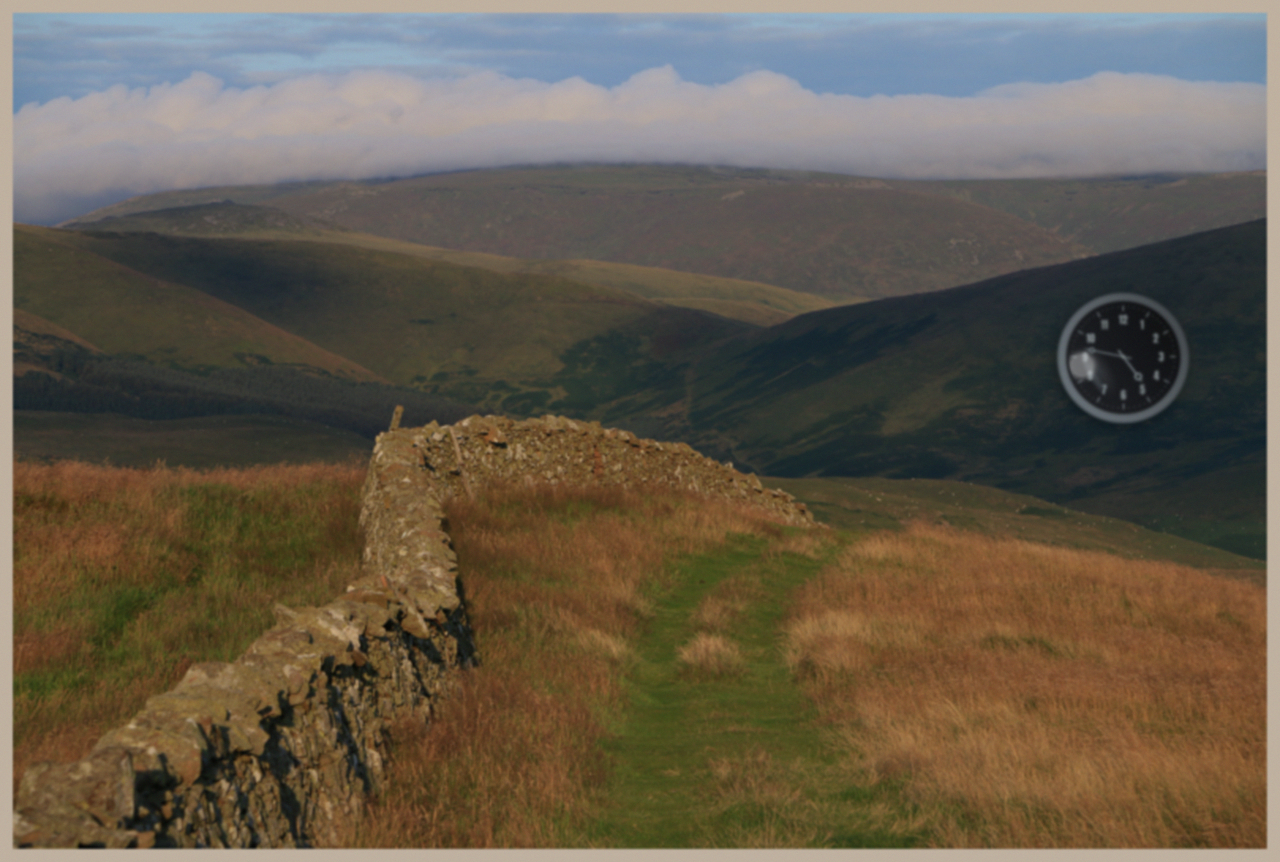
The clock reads 4:47
